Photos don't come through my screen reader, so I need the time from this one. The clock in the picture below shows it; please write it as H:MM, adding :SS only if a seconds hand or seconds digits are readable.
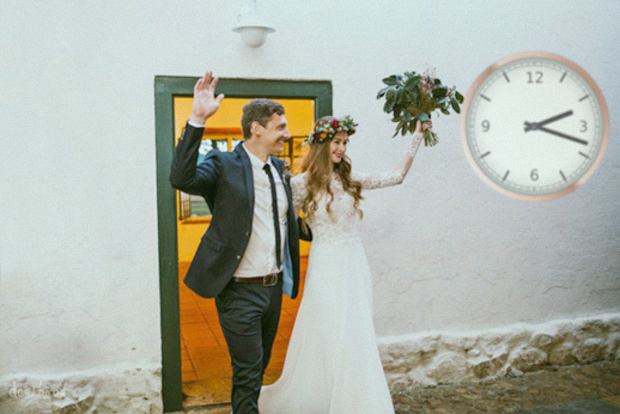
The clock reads 2:18
